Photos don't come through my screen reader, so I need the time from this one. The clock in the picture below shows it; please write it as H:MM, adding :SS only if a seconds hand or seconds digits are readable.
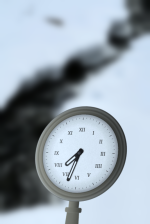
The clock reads 7:33
